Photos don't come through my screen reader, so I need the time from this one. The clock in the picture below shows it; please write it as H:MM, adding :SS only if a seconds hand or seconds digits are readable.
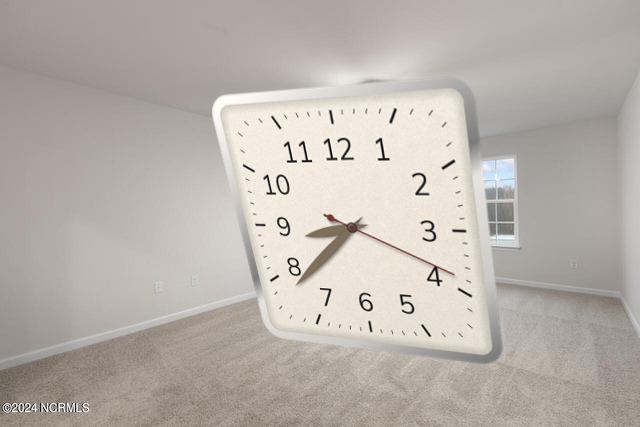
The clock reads 8:38:19
